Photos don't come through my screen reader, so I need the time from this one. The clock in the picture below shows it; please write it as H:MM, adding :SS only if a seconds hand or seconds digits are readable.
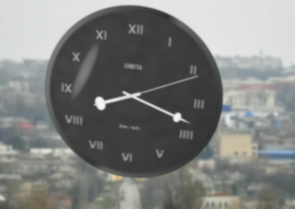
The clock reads 8:18:11
